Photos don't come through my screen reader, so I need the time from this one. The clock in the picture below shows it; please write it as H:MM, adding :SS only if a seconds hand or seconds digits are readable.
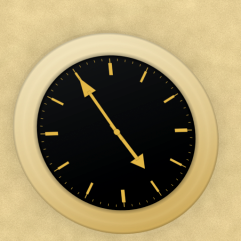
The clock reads 4:55
